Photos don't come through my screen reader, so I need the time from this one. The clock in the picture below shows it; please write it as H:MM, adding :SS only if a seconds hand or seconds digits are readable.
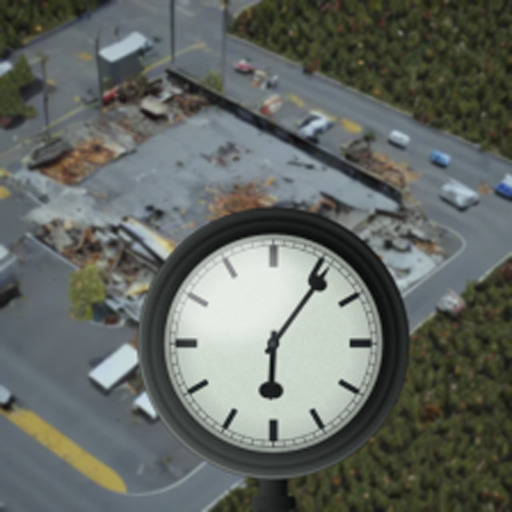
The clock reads 6:06
